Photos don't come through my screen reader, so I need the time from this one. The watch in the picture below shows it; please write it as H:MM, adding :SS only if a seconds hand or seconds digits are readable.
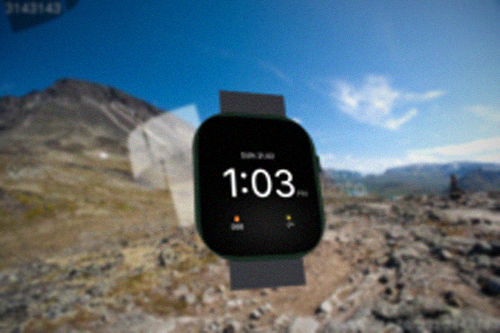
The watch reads 1:03
